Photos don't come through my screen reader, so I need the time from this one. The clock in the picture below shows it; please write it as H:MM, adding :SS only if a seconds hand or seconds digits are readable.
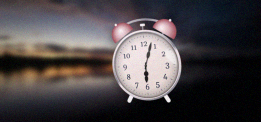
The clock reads 6:03
